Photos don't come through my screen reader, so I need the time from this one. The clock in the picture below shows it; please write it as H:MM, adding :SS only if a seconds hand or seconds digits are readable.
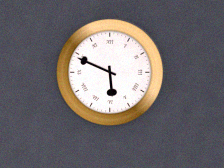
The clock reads 5:49
